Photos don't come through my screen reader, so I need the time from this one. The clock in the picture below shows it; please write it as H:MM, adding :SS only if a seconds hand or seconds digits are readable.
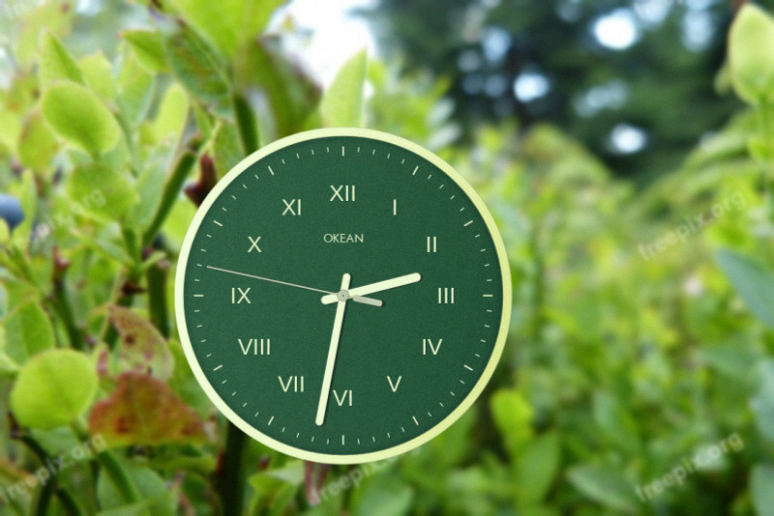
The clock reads 2:31:47
